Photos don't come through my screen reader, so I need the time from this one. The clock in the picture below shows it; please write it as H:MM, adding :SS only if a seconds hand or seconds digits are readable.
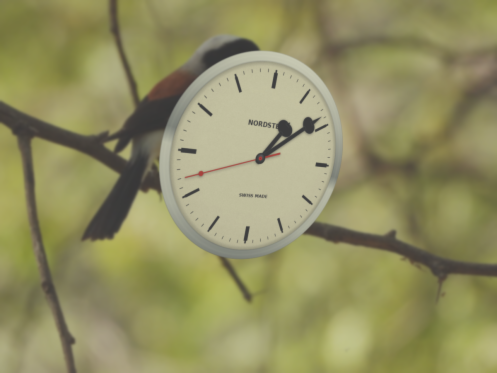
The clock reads 1:08:42
